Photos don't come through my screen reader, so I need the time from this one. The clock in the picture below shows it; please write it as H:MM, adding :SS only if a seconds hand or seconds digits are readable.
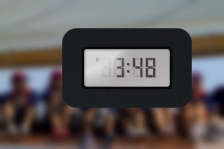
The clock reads 3:48
